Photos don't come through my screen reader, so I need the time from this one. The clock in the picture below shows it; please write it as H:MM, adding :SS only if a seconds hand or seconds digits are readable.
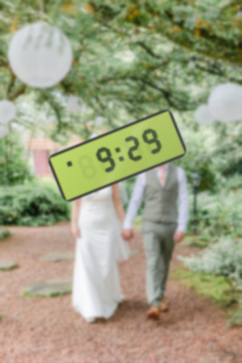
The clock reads 9:29
